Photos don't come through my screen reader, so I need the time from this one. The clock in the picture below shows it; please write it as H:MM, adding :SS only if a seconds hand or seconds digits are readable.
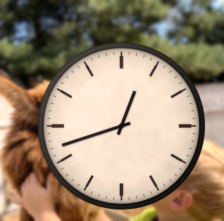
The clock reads 12:42
